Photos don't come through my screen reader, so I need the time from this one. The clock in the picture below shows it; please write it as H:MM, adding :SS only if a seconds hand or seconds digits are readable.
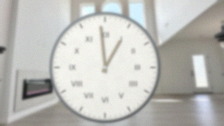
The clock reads 12:59
